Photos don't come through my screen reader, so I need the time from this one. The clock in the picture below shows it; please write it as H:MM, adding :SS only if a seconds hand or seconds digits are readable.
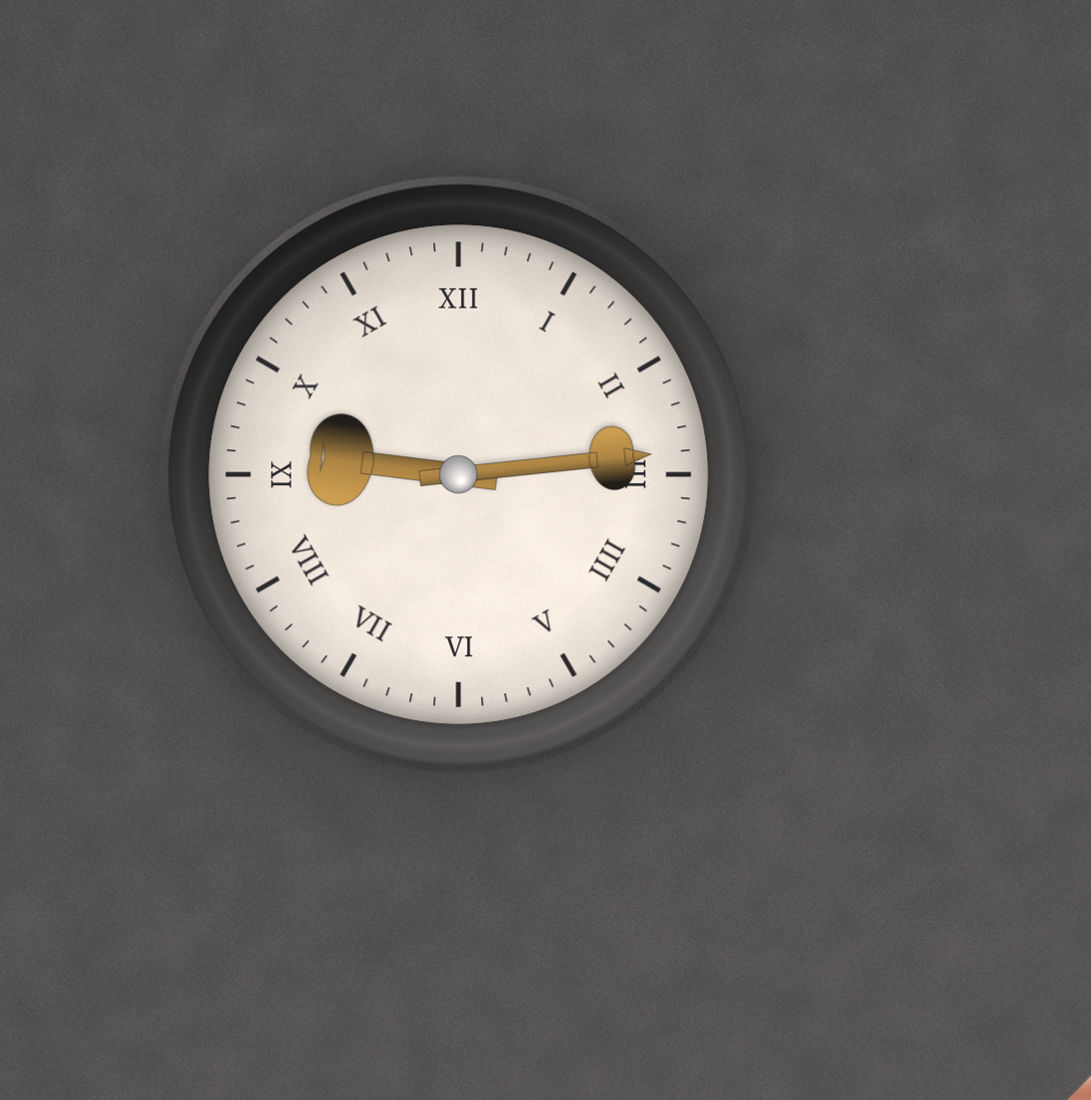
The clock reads 9:14
